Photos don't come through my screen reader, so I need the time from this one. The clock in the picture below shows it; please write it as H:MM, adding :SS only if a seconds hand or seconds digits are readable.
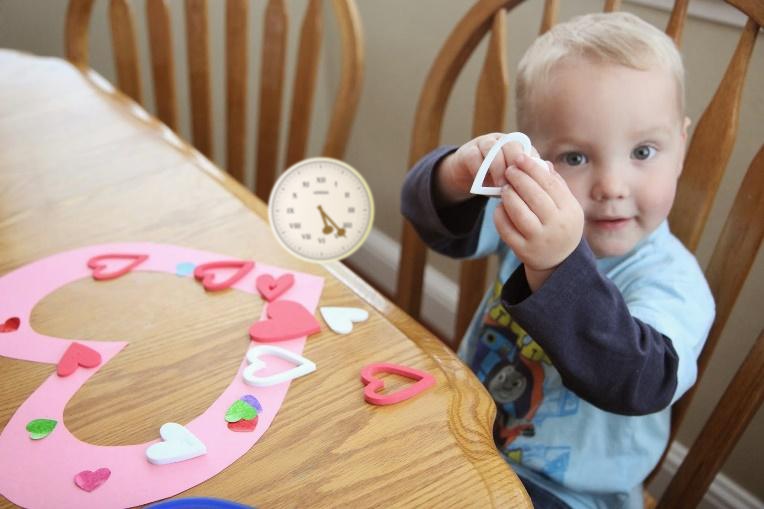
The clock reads 5:23
